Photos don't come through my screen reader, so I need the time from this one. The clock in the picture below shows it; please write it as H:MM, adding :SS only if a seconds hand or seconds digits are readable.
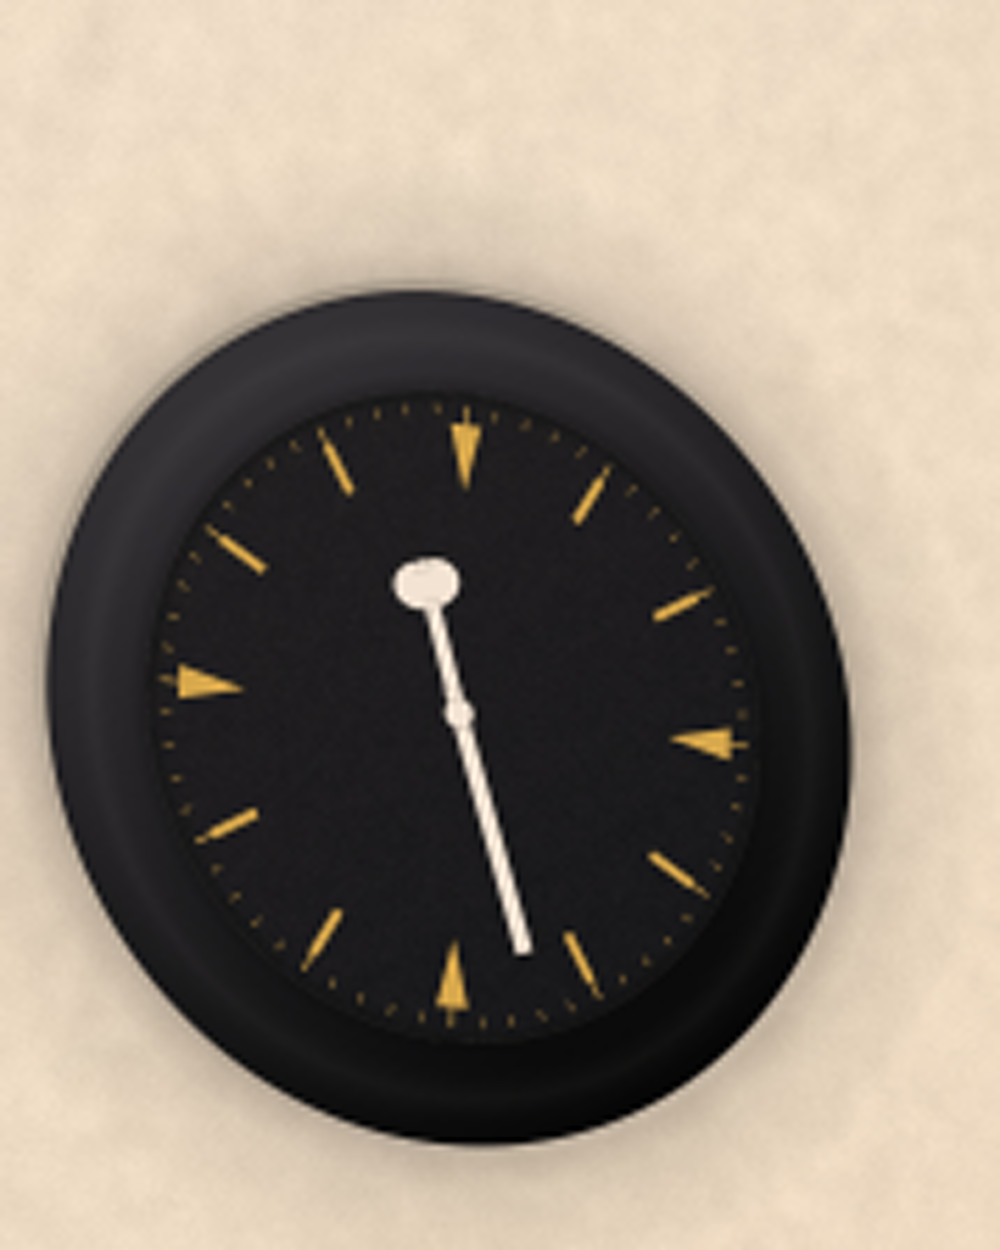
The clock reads 11:27
